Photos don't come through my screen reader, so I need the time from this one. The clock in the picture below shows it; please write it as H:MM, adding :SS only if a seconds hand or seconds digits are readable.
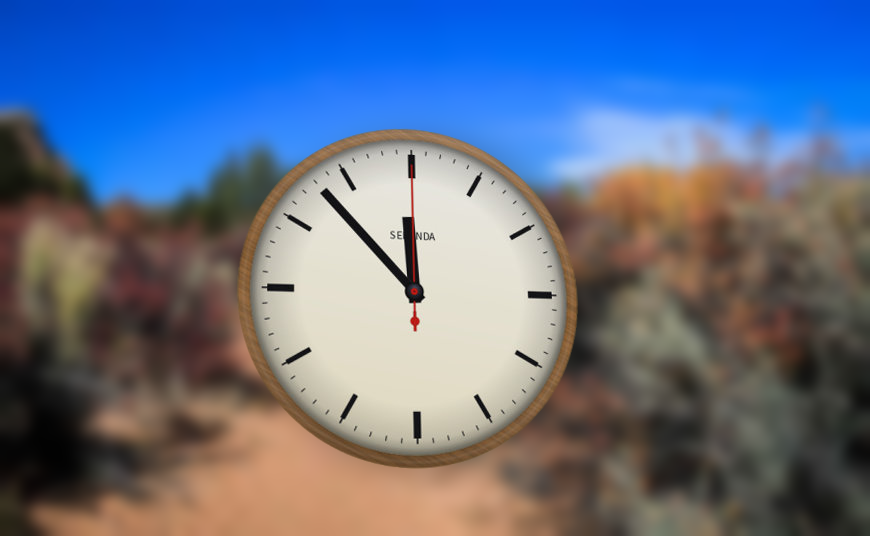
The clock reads 11:53:00
